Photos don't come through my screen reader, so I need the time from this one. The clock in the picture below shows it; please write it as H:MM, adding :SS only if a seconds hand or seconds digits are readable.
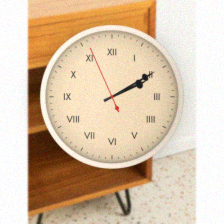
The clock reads 2:09:56
